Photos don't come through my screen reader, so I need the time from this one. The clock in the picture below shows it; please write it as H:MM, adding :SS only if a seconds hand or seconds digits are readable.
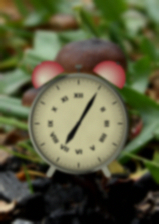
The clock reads 7:05
